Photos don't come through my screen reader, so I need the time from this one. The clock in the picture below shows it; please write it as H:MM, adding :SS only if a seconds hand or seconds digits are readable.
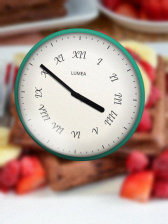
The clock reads 3:51
